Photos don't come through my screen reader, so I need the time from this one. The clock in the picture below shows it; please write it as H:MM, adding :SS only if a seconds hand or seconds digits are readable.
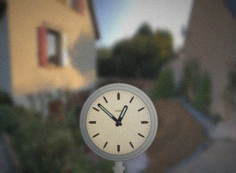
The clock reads 12:52
